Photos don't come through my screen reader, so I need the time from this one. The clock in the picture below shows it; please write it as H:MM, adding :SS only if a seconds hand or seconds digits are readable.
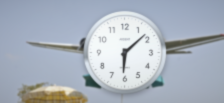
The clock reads 6:08
